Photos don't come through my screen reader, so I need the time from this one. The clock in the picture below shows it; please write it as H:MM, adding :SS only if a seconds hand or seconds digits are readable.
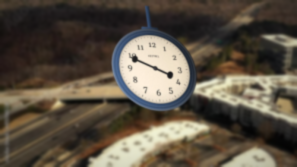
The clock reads 3:49
